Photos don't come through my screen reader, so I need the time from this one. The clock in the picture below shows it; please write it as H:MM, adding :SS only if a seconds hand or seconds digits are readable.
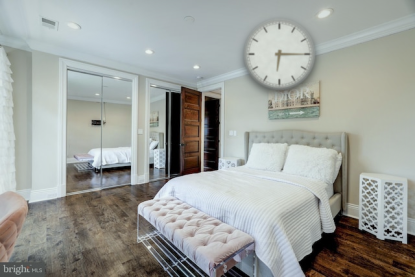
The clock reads 6:15
